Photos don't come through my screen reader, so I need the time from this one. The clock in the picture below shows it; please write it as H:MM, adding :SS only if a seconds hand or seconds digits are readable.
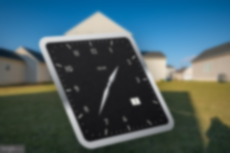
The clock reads 1:37
